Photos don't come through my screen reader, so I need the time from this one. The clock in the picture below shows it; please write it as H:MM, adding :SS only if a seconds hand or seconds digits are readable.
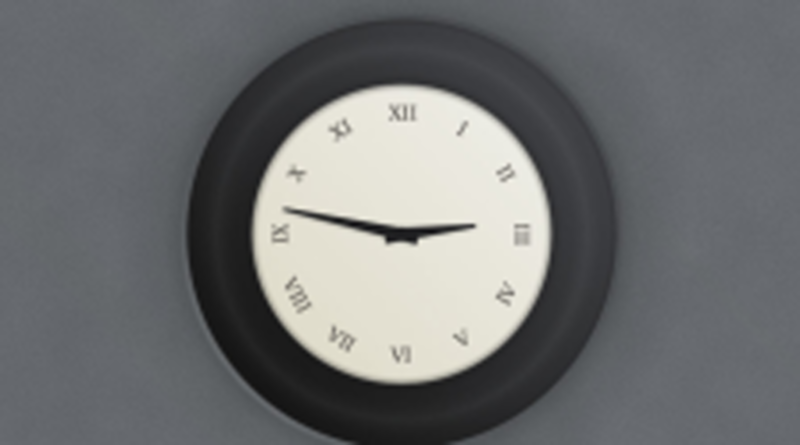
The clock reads 2:47
